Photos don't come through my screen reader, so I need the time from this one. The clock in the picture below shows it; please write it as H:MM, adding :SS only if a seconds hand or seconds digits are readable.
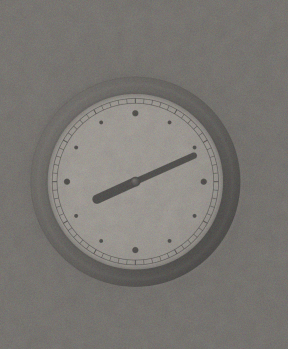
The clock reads 8:11
